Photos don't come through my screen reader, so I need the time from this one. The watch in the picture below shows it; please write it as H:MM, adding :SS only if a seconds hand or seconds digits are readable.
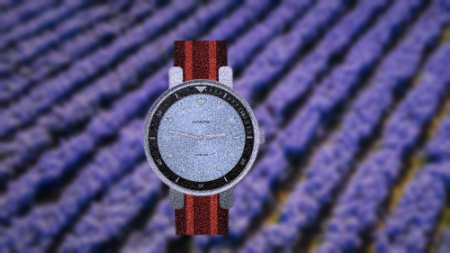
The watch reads 2:47
